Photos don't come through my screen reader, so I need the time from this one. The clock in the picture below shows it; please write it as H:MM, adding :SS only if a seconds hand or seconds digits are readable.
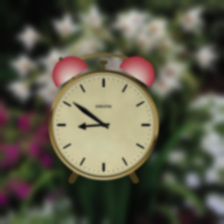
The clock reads 8:51
